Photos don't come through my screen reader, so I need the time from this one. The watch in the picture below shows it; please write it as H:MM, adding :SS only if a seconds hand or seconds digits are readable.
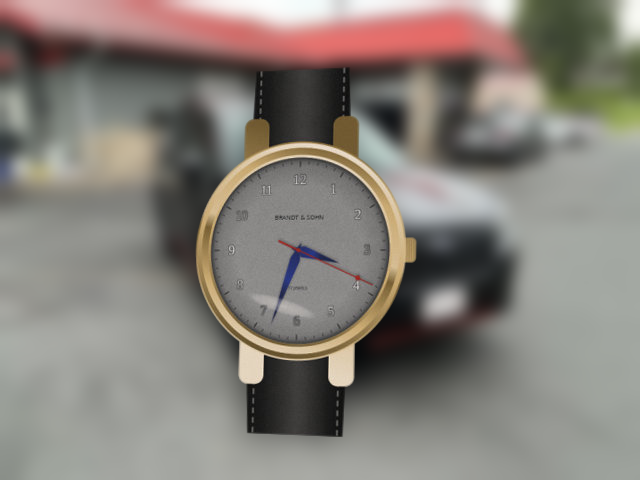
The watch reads 3:33:19
